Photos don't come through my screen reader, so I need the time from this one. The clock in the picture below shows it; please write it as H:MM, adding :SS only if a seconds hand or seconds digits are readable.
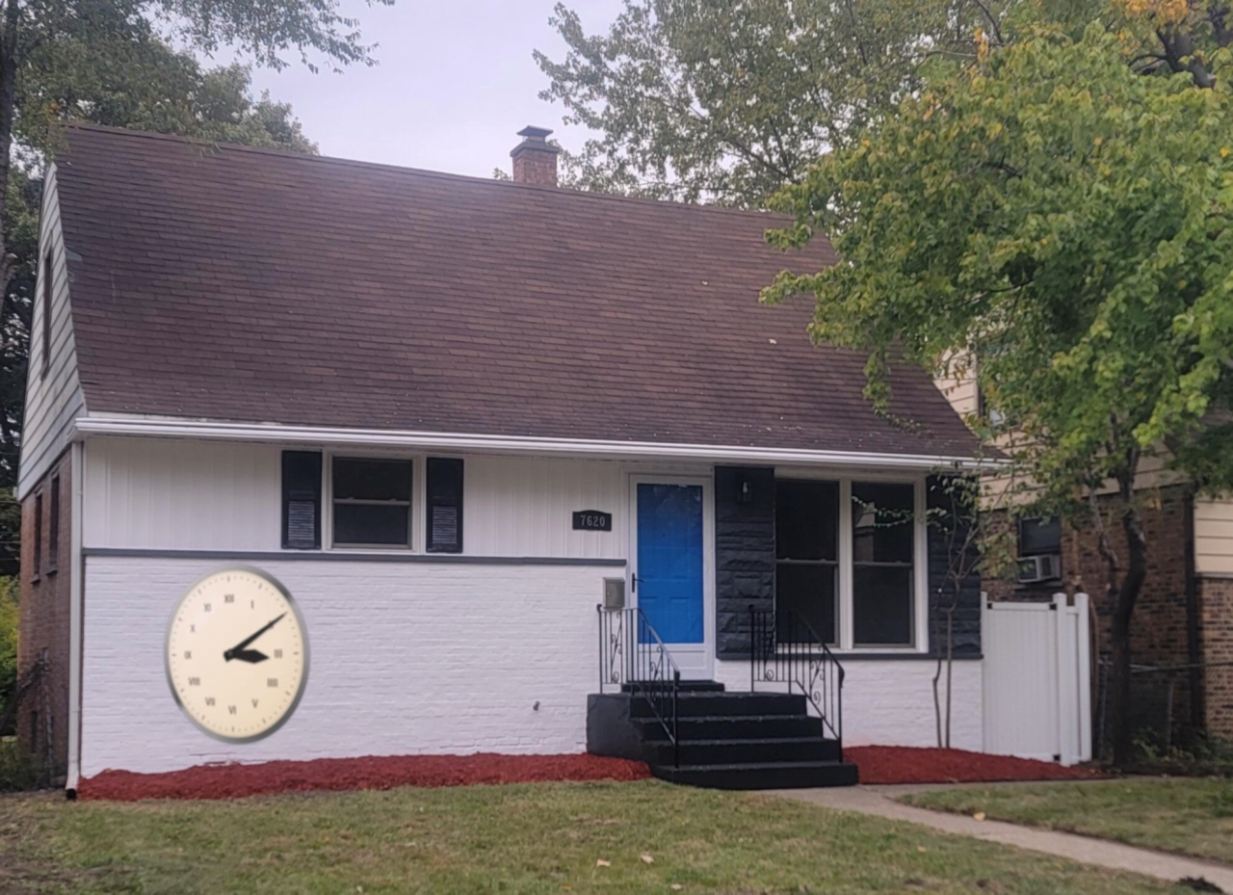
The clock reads 3:10
